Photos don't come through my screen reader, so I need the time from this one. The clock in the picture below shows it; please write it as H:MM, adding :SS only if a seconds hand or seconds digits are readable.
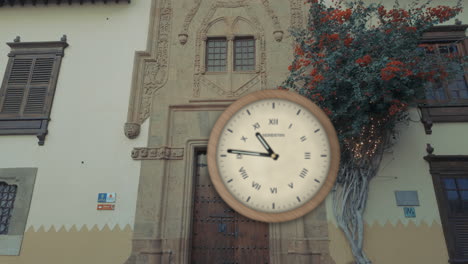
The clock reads 10:46
